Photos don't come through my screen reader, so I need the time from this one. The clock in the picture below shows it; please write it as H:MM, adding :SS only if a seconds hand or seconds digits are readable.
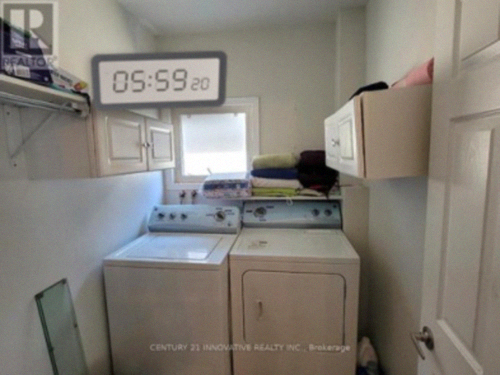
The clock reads 5:59:20
